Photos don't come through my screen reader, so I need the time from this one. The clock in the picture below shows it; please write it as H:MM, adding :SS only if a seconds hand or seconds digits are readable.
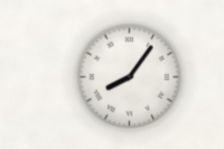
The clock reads 8:06
